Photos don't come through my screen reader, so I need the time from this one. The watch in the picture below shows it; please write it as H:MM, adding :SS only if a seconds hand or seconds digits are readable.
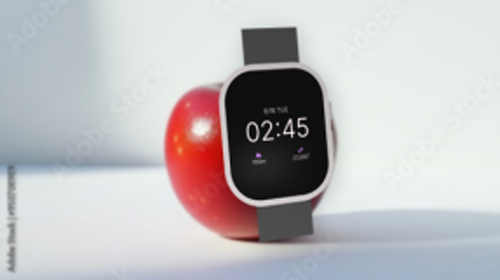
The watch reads 2:45
